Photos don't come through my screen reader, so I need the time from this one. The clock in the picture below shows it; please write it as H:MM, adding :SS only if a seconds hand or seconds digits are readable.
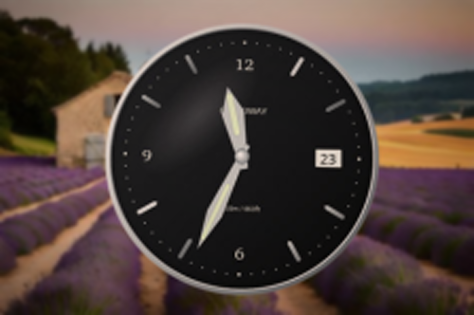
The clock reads 11:34
